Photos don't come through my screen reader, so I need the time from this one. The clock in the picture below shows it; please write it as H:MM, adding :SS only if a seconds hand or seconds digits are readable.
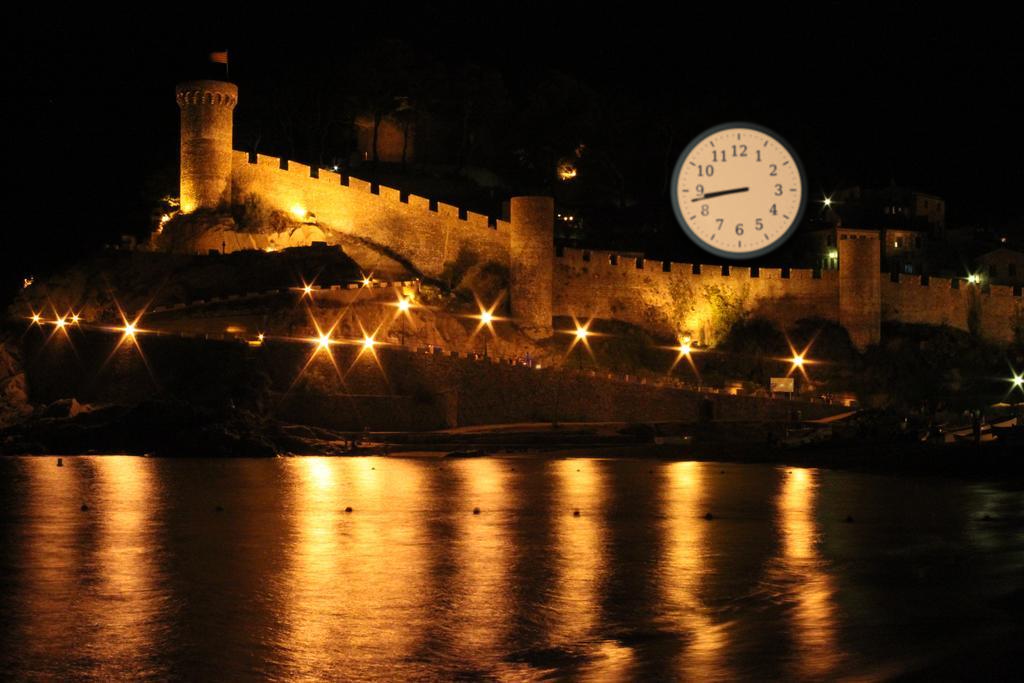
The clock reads 8:43
